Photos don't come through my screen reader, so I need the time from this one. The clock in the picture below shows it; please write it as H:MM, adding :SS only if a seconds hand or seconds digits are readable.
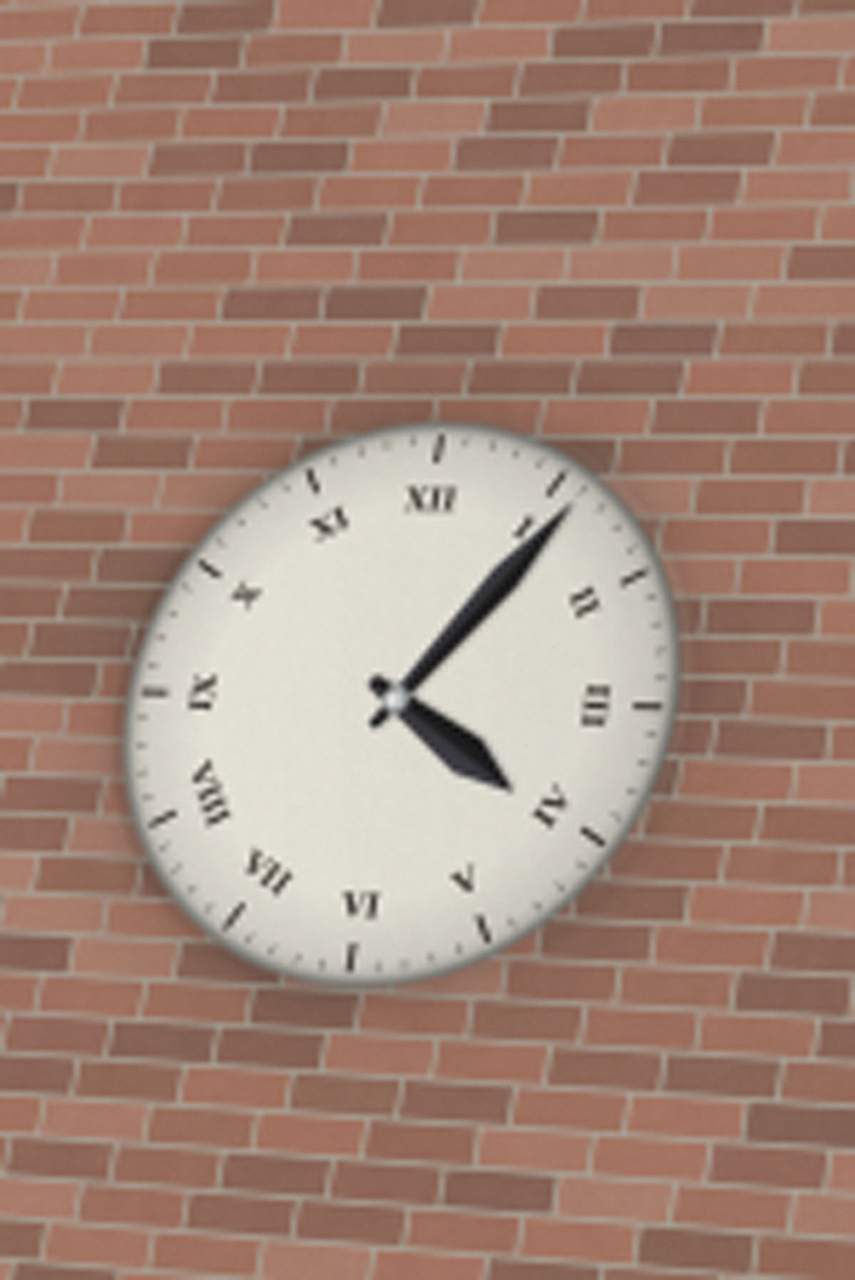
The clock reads 4:06
